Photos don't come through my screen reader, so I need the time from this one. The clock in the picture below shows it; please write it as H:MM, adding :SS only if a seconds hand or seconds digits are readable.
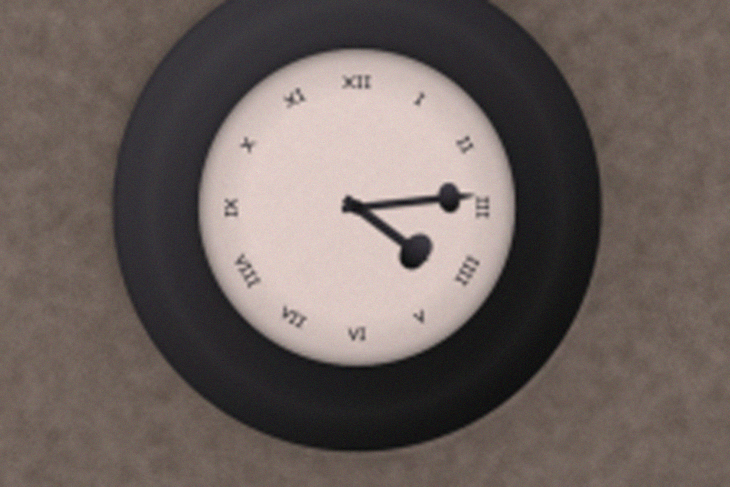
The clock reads 4:14
